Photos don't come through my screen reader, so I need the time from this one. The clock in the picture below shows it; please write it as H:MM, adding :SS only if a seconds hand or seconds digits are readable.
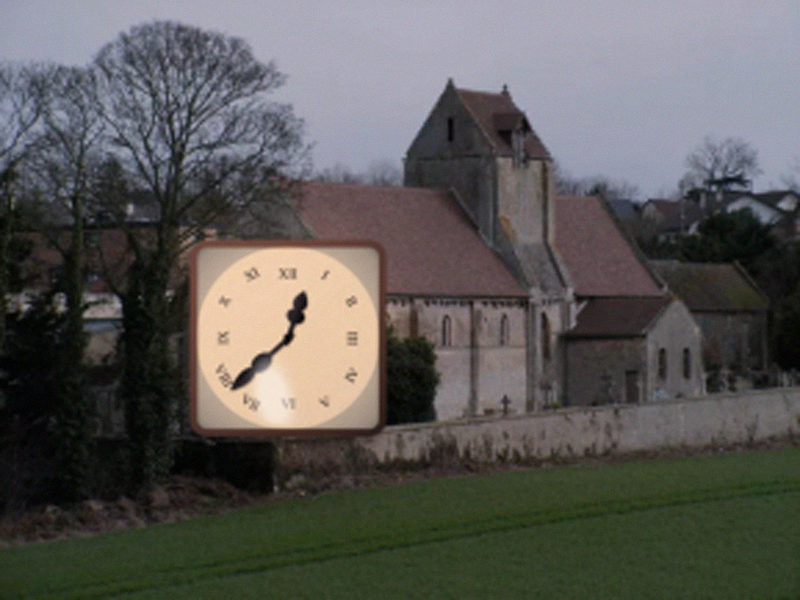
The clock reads 12:38
